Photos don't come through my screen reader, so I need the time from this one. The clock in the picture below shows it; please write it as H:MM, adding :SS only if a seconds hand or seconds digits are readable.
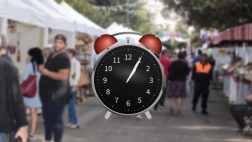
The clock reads 1:05
